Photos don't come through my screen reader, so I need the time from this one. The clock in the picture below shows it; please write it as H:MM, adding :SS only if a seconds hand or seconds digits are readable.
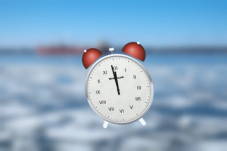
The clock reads 11:59
